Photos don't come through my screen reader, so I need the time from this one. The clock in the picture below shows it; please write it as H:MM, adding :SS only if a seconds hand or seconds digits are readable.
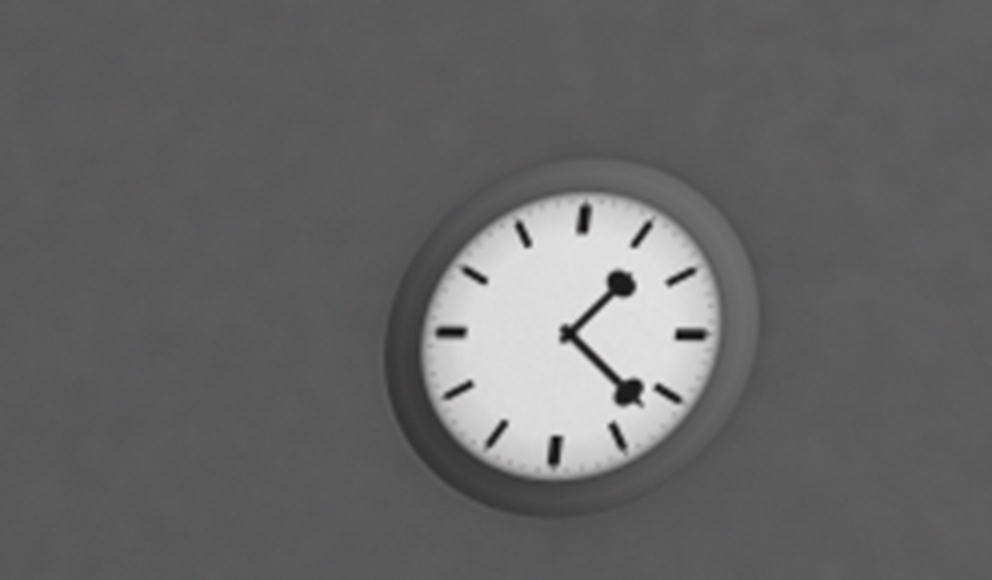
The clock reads 1:22
